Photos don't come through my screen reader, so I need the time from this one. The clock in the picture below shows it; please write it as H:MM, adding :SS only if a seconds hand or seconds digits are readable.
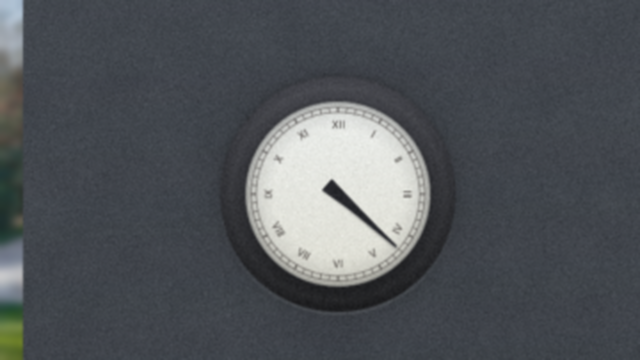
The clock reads 4:22
